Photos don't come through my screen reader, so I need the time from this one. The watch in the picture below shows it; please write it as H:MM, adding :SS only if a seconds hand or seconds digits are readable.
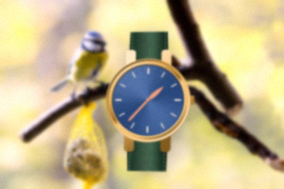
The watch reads 1:37
